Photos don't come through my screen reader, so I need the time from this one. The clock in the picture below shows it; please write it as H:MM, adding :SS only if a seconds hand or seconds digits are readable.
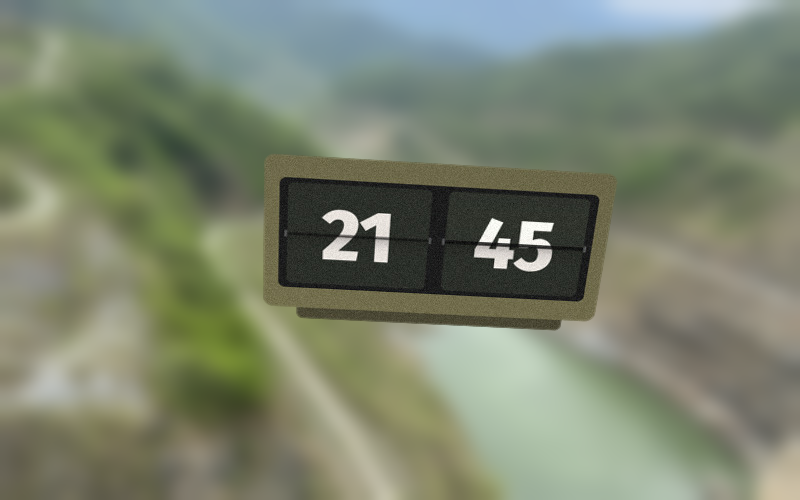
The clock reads 21:45
